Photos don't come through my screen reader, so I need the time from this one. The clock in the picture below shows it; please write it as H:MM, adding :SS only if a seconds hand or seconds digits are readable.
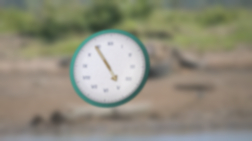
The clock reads 4:54
